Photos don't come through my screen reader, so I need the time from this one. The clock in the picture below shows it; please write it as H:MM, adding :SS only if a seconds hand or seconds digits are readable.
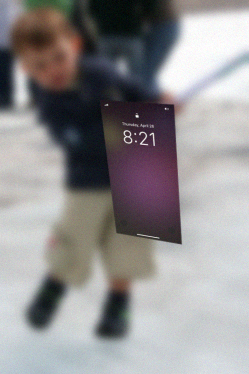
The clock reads 8:21
